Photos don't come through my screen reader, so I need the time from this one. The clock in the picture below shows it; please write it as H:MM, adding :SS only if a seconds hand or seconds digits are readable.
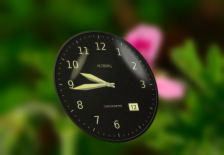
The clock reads 9:44
